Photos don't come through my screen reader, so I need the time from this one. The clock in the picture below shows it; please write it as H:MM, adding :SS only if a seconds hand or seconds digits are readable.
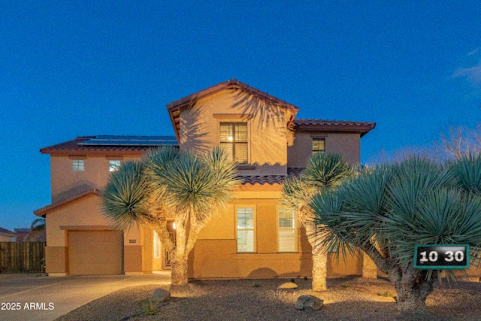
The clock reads 10:30
